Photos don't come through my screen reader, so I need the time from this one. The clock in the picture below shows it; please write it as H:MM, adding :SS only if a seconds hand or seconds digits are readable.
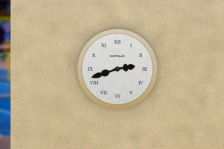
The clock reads 2:42
